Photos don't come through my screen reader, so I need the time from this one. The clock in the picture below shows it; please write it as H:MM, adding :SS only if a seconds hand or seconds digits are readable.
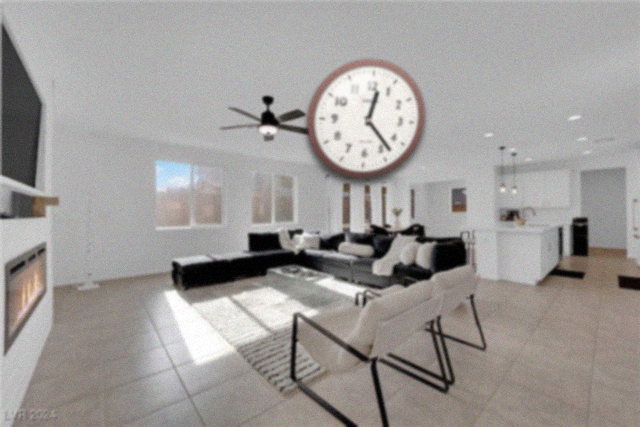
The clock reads 12:23
